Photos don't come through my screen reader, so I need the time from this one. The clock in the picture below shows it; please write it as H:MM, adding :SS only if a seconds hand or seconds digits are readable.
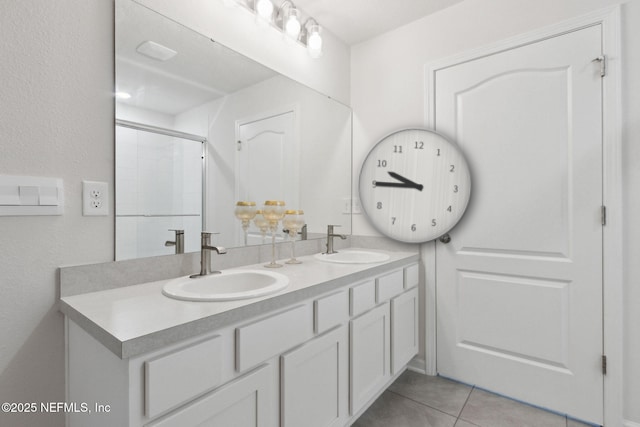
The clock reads 9:45
